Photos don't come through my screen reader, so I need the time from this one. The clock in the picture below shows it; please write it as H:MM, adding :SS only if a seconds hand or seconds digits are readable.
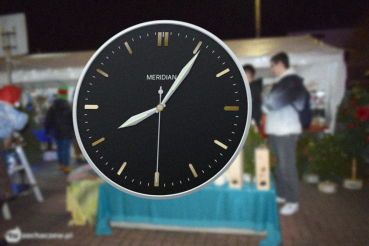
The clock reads 8:05:30
